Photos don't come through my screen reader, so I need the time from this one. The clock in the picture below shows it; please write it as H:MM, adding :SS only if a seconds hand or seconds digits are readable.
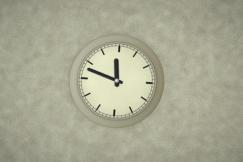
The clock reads 11:48
